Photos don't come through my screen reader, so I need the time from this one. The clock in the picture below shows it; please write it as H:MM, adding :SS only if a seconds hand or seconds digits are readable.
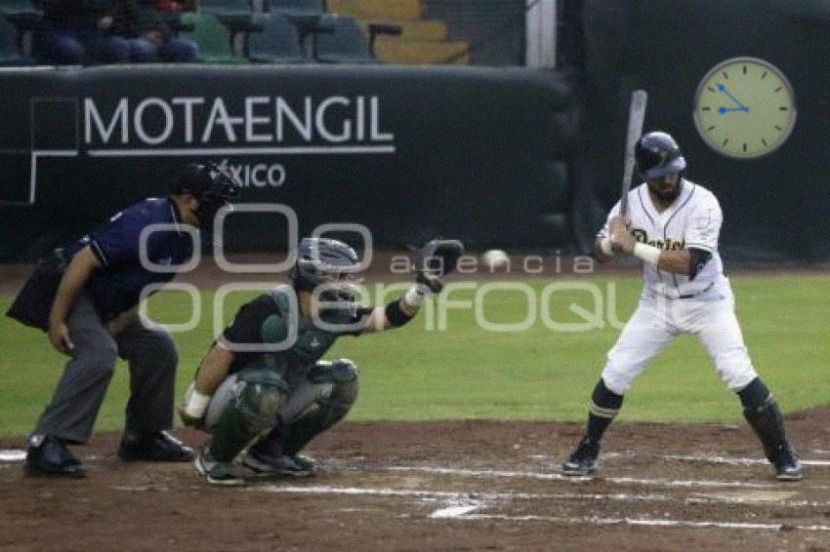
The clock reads 8:52
